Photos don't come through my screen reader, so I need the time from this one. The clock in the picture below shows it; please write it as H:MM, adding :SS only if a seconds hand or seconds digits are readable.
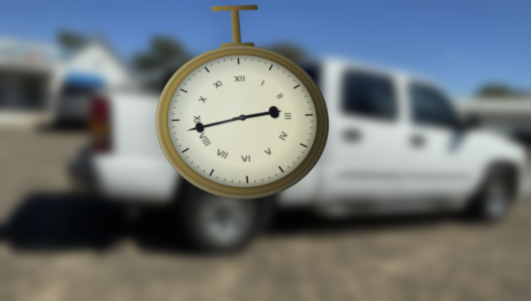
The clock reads 2:43
